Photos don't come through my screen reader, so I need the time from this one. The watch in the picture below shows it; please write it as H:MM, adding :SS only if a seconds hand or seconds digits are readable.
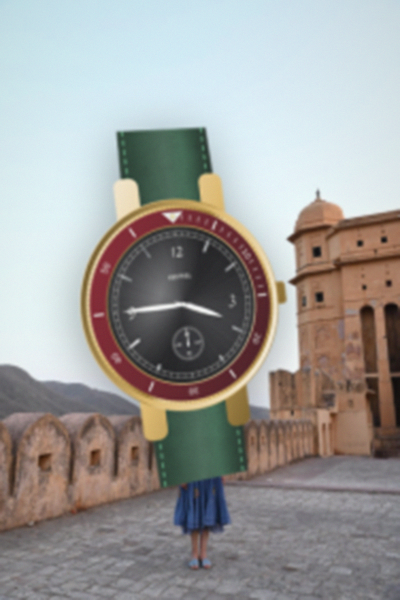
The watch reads 3:45
